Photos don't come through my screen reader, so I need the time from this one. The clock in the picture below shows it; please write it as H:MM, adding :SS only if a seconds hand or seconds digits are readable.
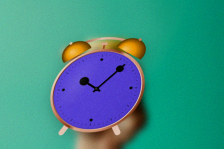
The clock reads 10:07
